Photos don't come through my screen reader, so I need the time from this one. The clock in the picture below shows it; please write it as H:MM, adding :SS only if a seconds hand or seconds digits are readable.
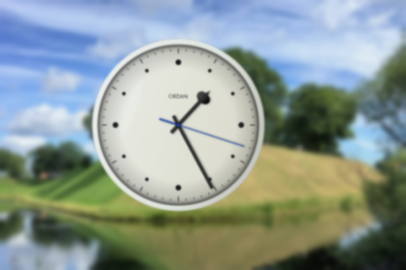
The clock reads 1:25:18
